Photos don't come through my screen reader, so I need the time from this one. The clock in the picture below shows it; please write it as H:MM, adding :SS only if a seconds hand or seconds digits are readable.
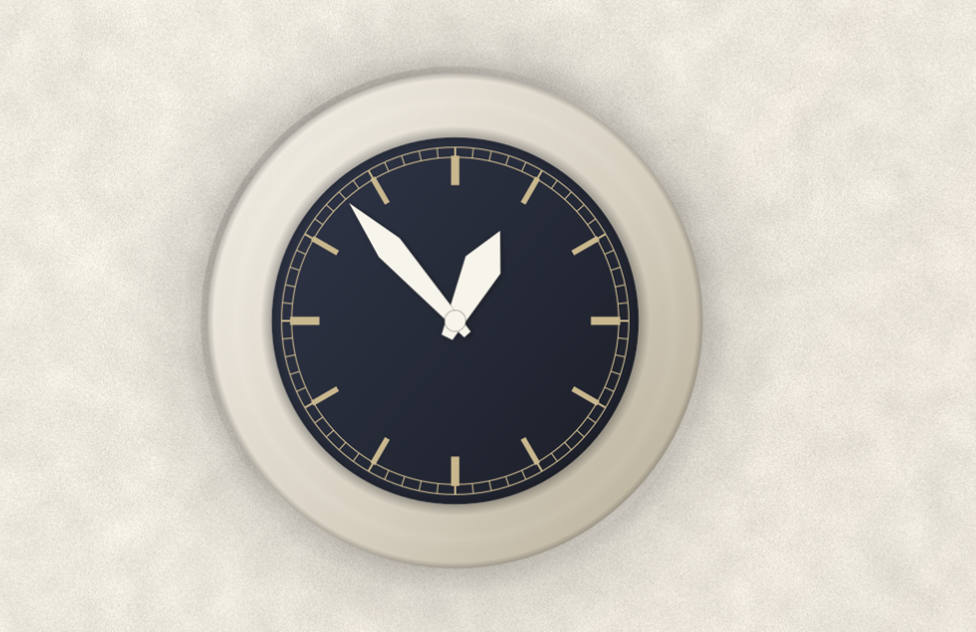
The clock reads 12:53
